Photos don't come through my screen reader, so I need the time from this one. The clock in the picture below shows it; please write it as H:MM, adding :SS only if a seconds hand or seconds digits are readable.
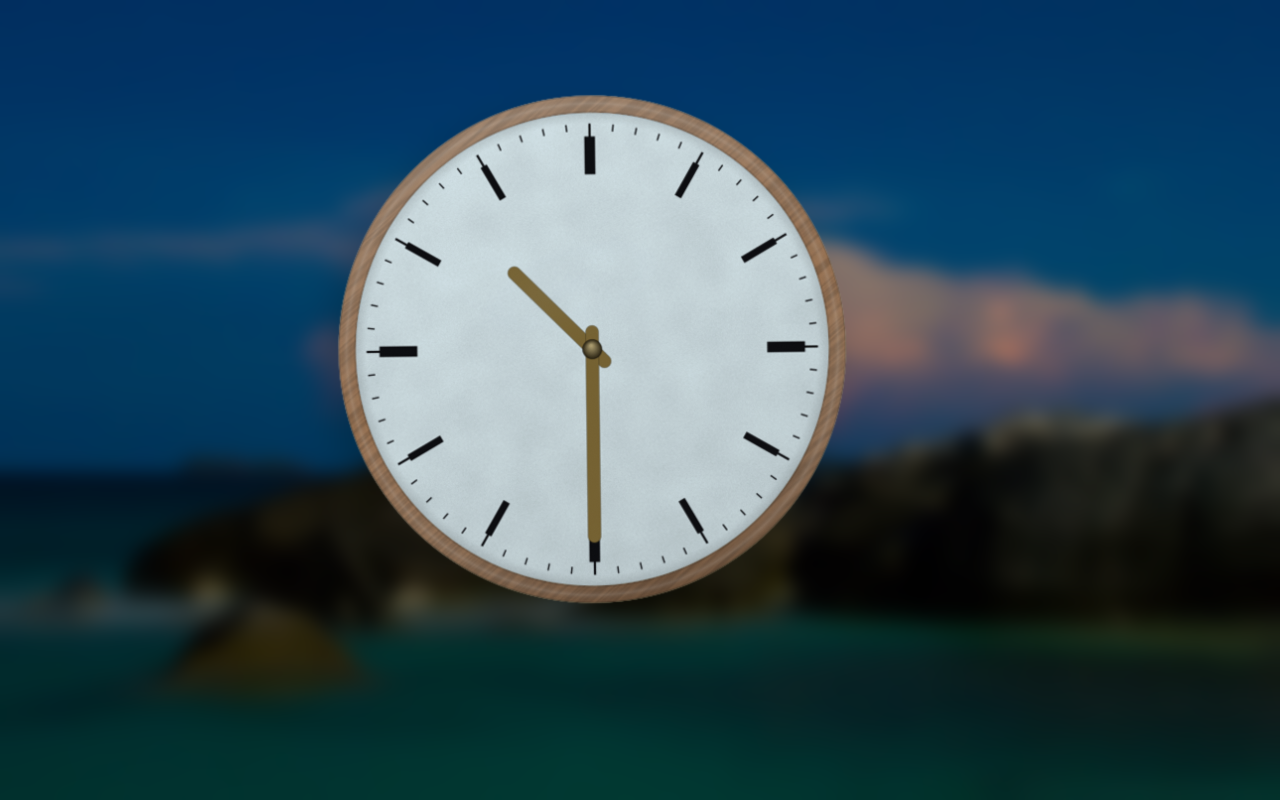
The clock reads 10:30
